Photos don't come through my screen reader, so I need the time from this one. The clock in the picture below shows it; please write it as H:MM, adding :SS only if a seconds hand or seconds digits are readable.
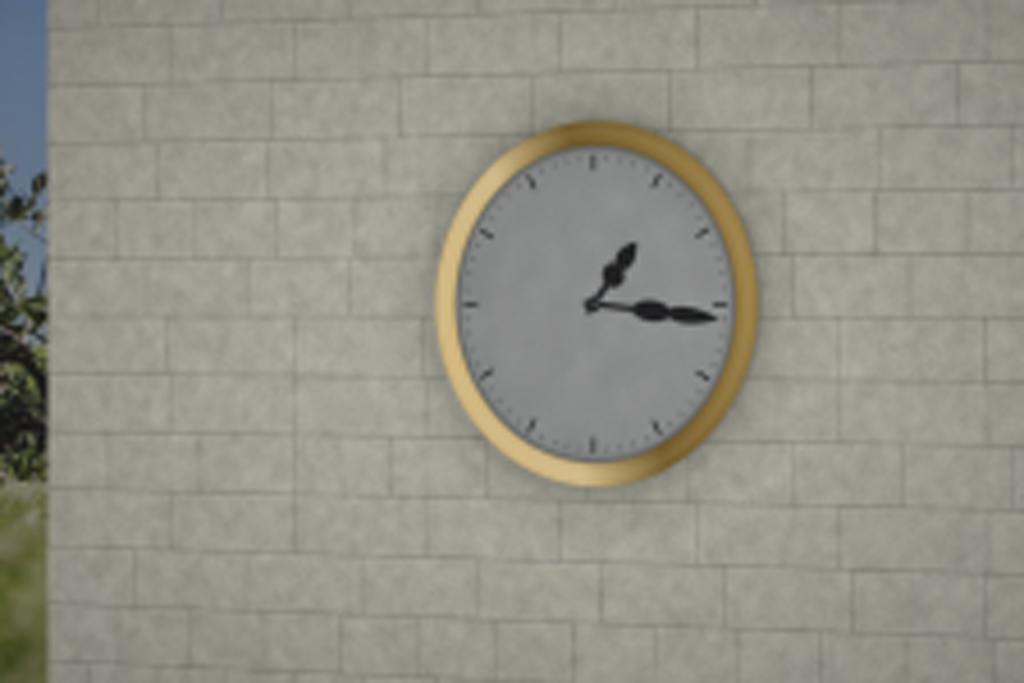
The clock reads 1:16
